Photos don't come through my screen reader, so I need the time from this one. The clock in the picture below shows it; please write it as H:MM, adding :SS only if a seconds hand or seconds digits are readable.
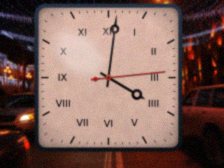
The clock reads 4:01:14
